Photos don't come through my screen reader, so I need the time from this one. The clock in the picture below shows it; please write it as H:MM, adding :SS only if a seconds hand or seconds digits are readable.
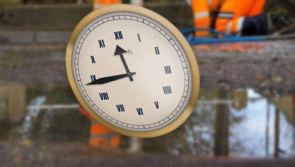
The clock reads 11:44
